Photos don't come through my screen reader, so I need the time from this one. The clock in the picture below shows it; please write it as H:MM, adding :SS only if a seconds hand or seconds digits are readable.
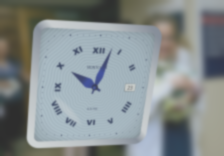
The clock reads 10:03
